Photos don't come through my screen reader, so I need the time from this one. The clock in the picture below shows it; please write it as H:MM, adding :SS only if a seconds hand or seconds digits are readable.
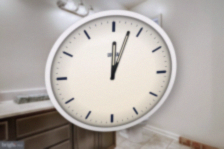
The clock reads 12:03
